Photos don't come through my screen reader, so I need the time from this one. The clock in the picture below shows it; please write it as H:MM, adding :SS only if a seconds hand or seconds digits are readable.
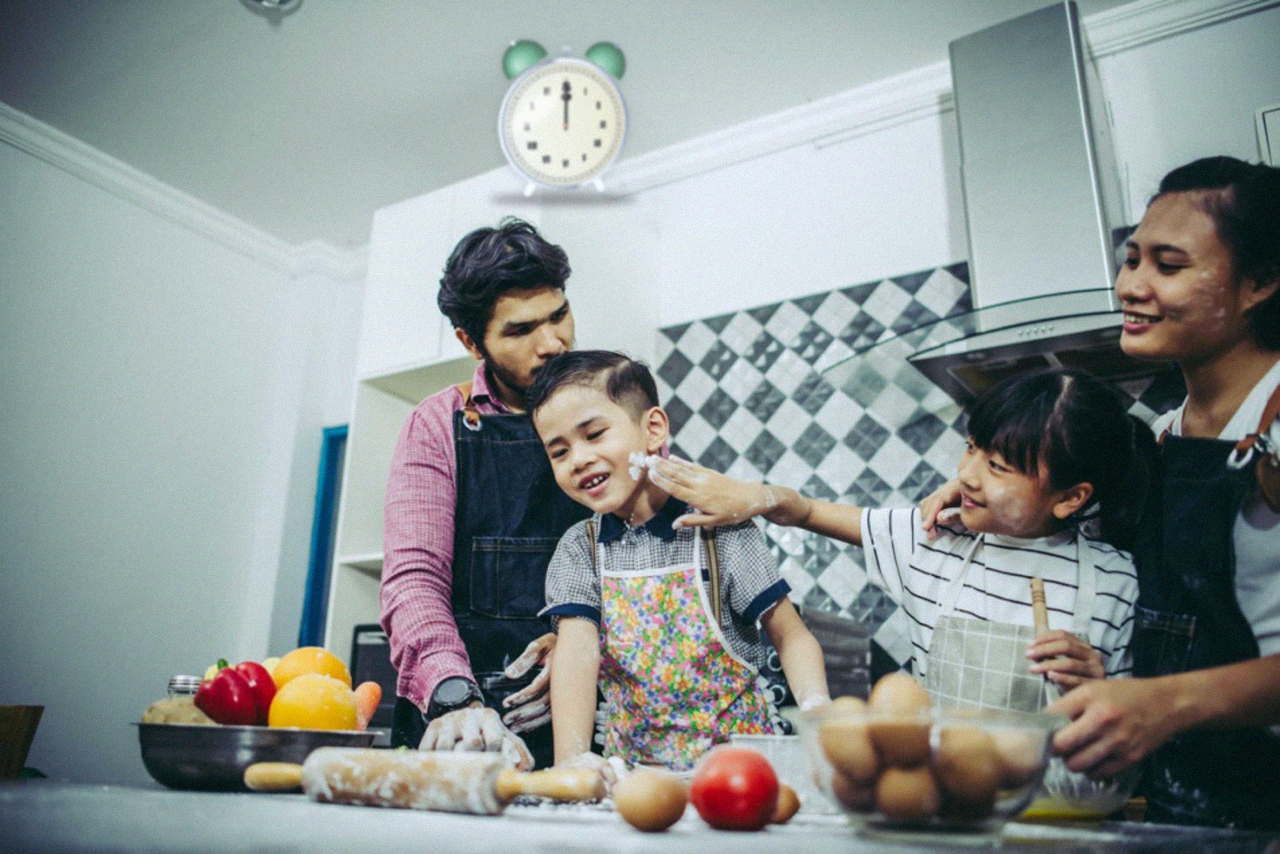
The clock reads 12:00
